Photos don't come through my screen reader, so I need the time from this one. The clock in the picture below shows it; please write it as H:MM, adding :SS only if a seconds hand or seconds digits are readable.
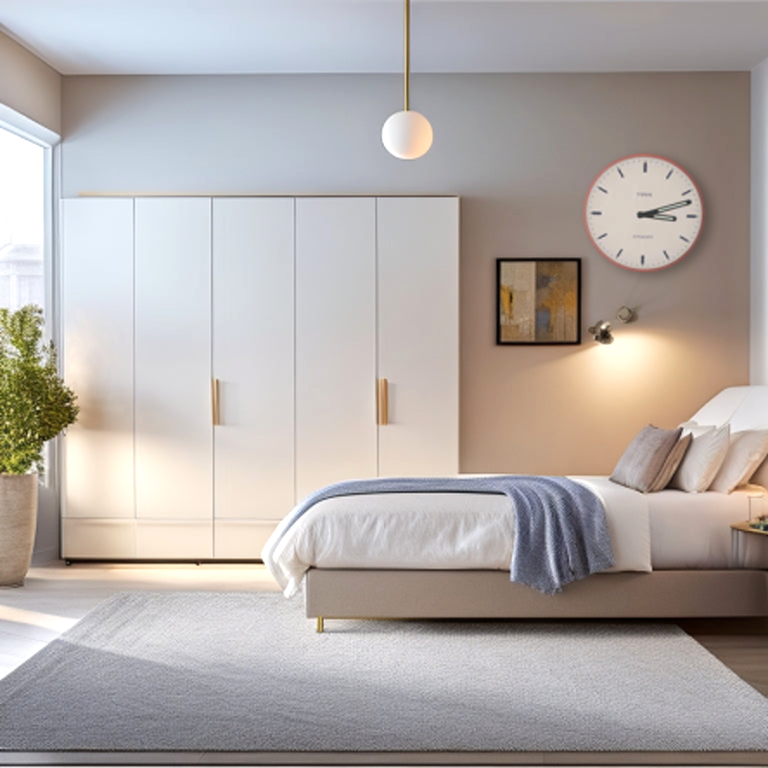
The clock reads 3:12
